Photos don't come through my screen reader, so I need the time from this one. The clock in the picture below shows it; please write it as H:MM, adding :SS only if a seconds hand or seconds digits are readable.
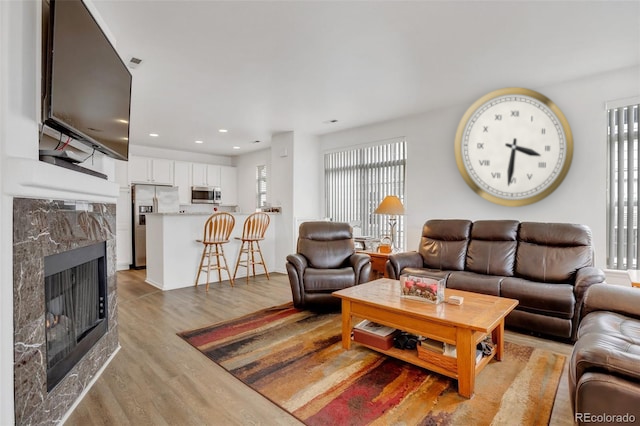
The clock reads 3:31
